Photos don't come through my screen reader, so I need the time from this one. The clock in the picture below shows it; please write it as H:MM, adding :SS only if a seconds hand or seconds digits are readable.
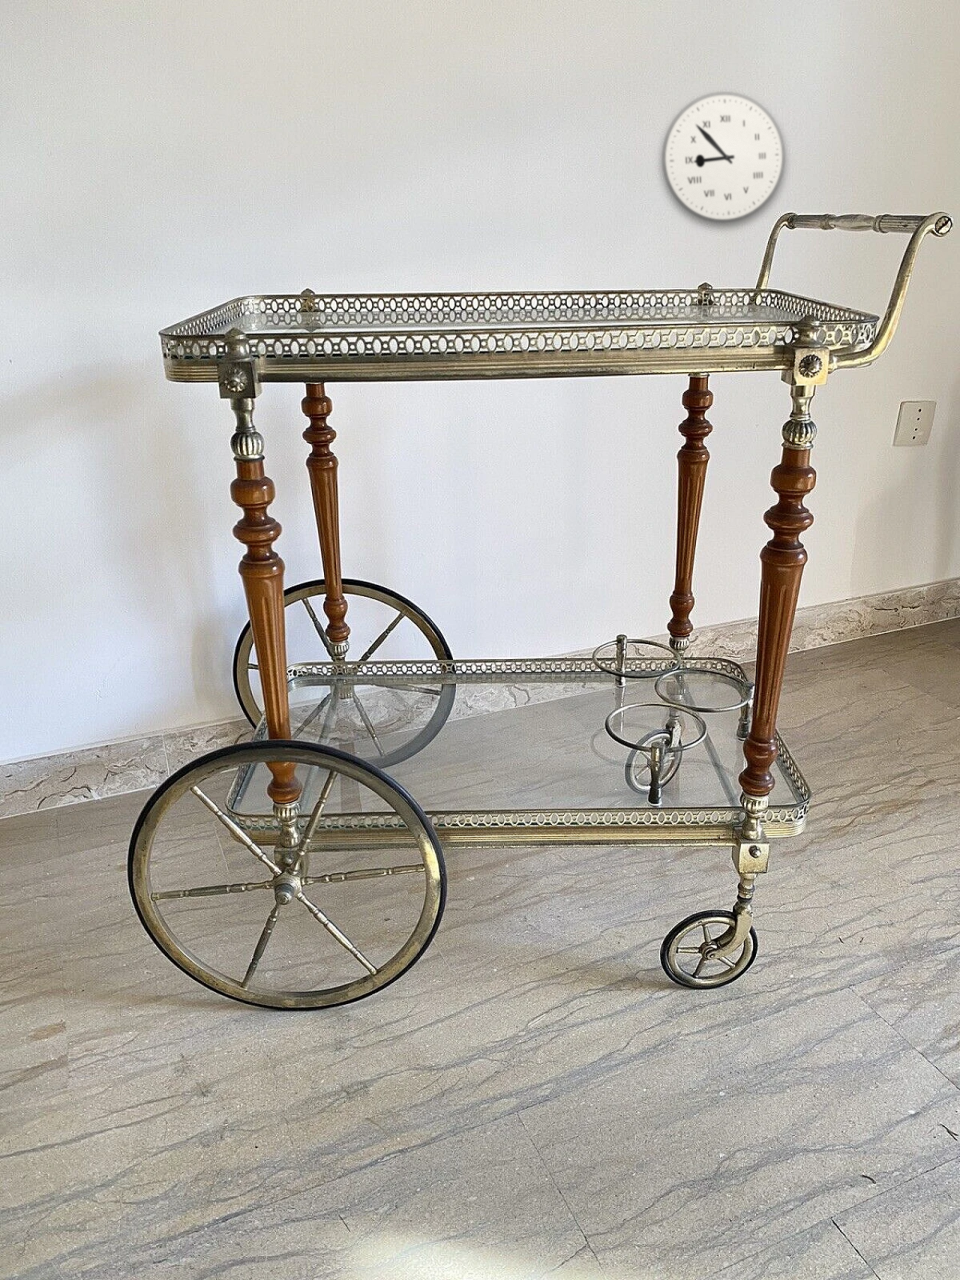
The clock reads 8:53
